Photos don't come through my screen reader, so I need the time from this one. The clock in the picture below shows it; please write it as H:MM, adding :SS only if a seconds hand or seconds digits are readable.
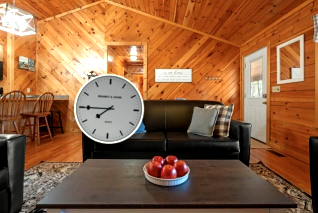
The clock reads 7:45
